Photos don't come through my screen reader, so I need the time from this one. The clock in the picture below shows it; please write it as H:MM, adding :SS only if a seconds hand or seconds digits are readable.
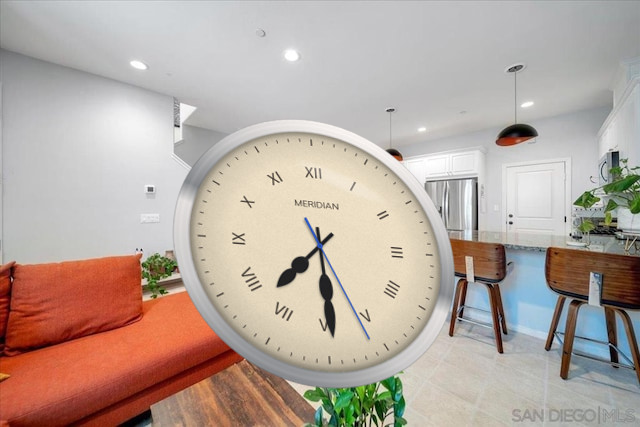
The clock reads 7:29:26
